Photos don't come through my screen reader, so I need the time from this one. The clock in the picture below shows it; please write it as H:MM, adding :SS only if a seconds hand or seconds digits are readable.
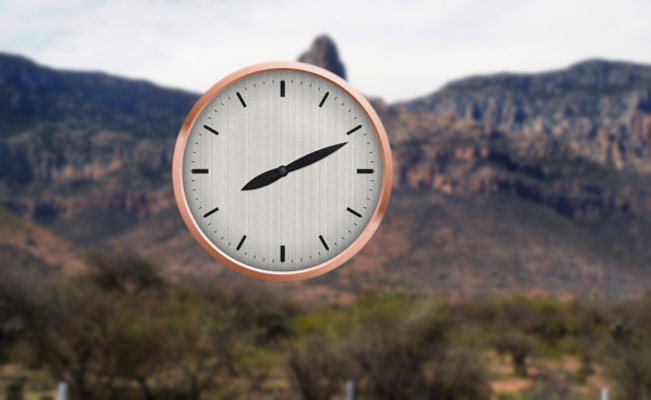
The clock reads 8:11
